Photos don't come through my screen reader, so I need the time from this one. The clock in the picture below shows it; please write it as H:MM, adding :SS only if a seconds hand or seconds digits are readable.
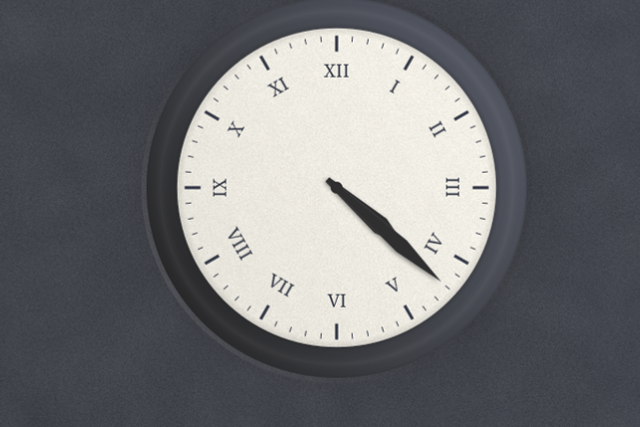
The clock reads 4:22
